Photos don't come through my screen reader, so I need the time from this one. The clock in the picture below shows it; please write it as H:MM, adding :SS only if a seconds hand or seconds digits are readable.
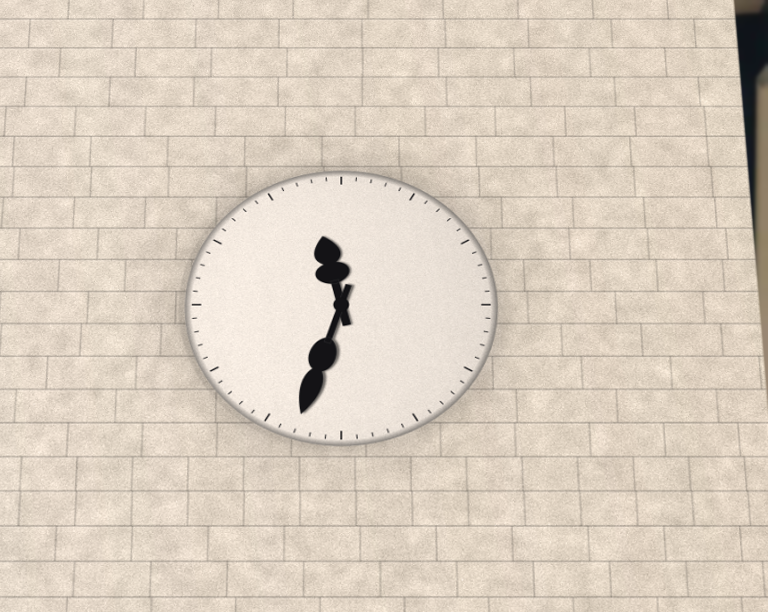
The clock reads 11:33
